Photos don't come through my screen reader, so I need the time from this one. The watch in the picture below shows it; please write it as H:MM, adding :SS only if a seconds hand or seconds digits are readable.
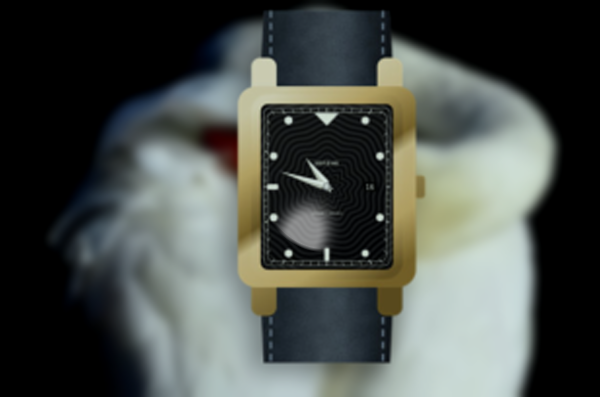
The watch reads 10:48
